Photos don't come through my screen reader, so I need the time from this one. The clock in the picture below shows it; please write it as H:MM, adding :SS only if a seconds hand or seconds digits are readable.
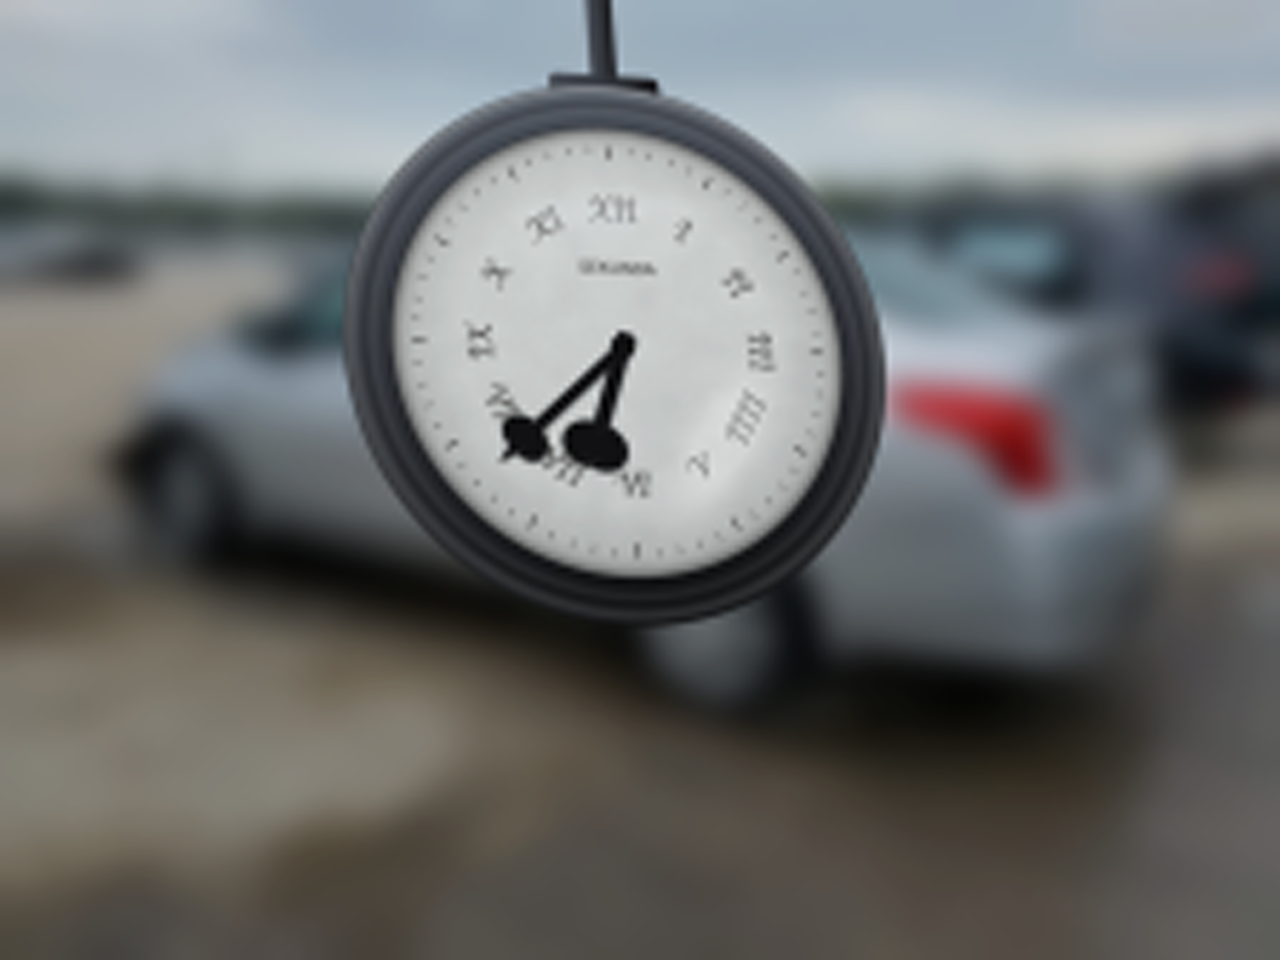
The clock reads 6:38
